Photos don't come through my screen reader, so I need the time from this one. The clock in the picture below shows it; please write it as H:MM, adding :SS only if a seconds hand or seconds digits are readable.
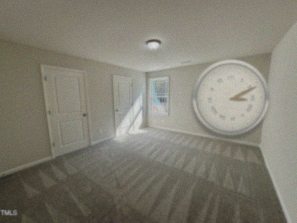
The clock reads 3:11
